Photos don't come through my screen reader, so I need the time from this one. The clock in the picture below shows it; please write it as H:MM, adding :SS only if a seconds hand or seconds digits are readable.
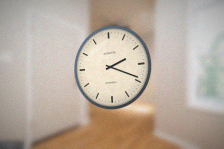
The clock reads 2:19
